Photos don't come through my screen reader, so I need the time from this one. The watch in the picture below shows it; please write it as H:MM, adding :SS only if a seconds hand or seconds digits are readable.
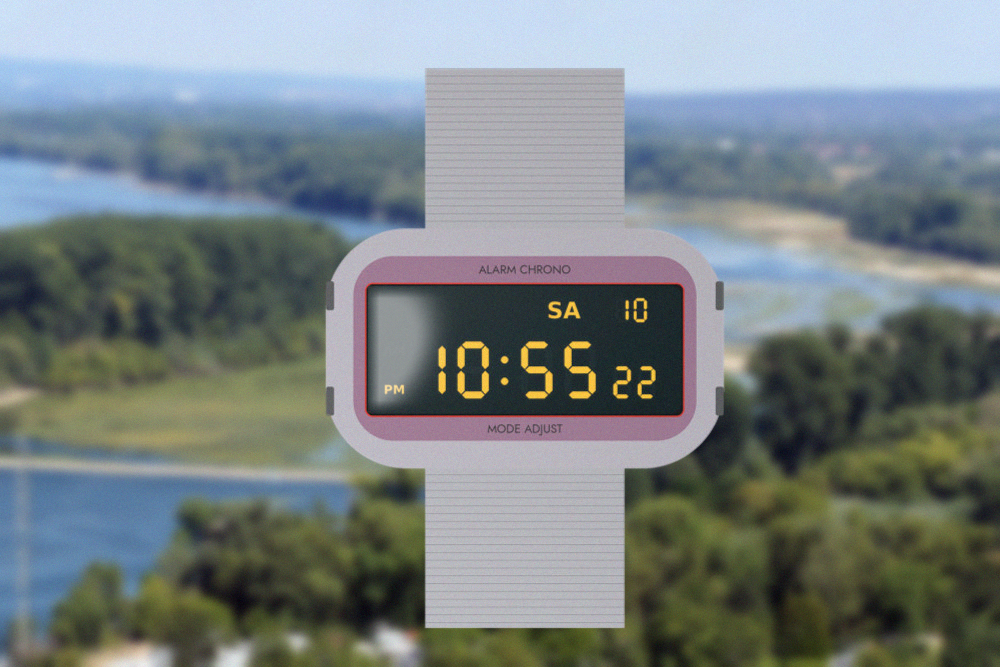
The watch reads 10:55:22
